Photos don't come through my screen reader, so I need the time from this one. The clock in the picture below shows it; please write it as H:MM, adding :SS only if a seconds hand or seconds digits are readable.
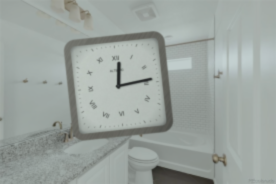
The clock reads 12:14
